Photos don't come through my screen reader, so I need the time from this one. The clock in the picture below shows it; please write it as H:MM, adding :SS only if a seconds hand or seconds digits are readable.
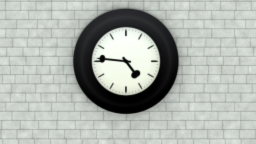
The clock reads 4:46
